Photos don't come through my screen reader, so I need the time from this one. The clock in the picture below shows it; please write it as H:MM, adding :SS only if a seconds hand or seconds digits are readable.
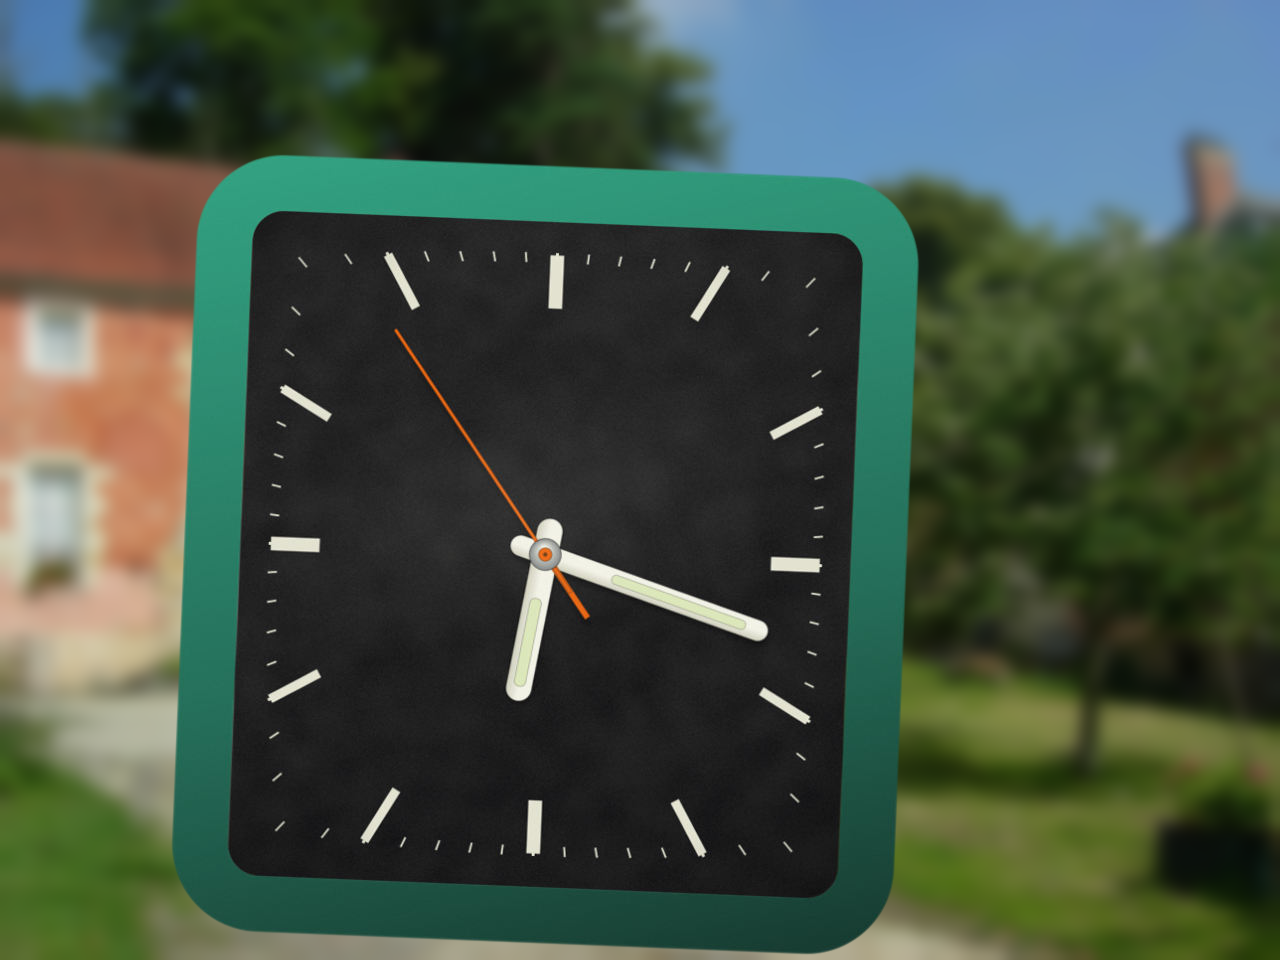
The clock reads 6:17:54
